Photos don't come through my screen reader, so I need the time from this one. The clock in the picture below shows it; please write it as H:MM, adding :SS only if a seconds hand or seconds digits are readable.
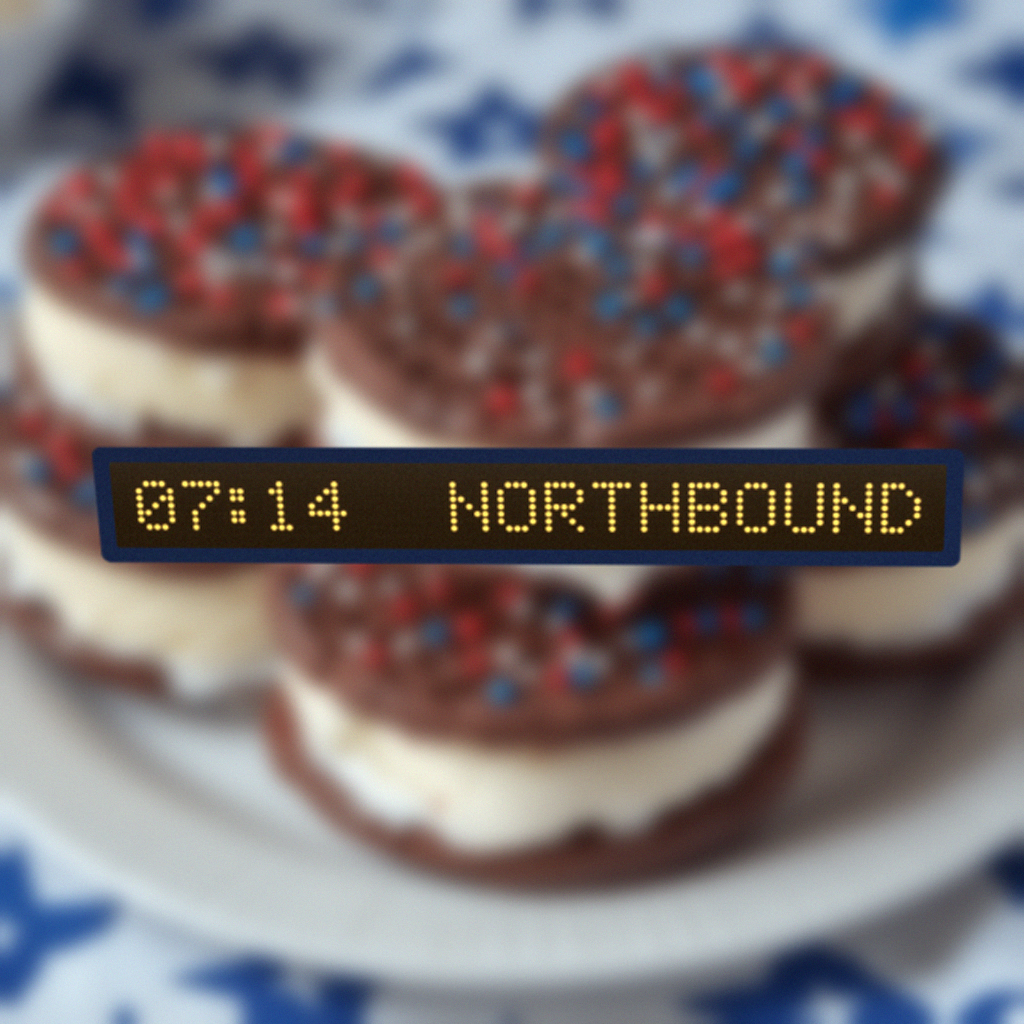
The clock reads 7:14
